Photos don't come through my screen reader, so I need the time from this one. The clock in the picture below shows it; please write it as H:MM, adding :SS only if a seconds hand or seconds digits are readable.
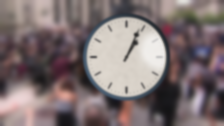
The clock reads 1:04
